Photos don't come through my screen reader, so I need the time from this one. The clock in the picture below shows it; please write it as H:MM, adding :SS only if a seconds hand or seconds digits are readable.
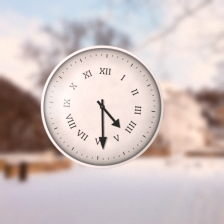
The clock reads 4:29
